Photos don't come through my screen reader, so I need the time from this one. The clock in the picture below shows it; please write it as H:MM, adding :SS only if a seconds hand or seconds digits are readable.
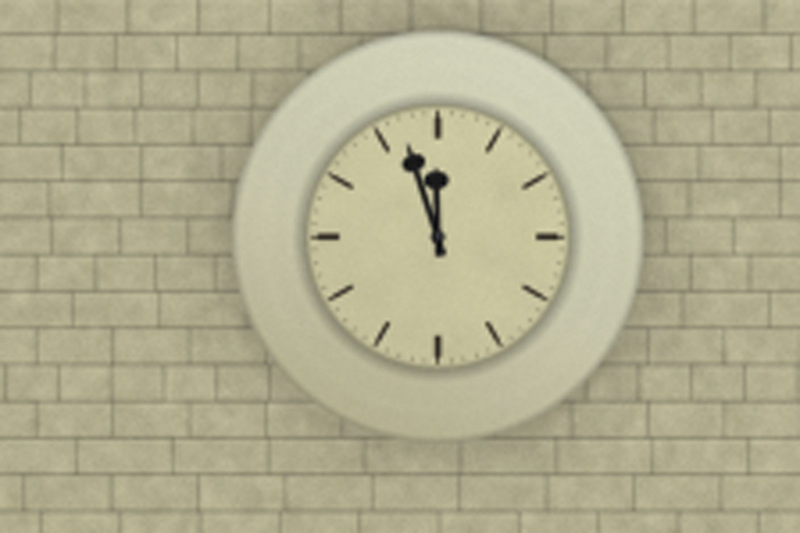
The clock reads 11:57
